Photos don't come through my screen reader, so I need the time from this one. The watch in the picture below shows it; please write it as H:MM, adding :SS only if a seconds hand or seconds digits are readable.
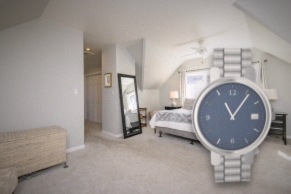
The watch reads 11:06
